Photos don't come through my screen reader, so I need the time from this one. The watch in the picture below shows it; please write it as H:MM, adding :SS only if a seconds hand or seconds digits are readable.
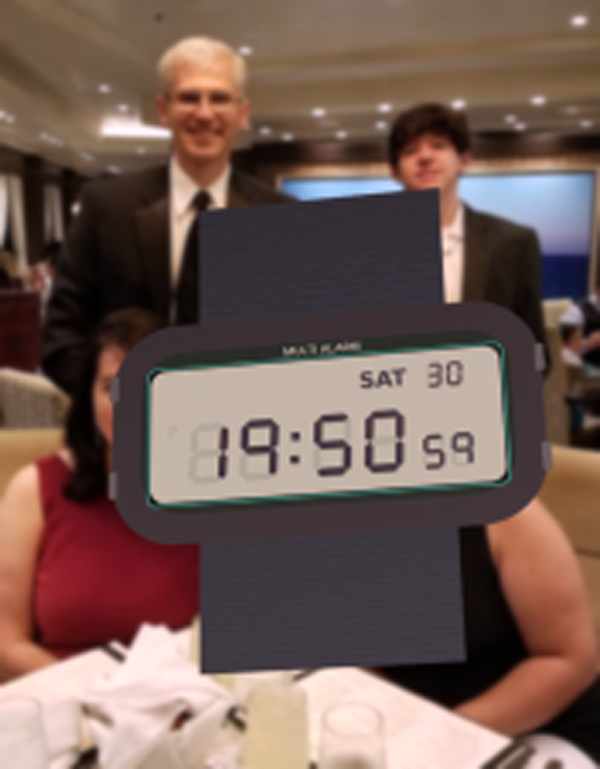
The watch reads 19:50:59
